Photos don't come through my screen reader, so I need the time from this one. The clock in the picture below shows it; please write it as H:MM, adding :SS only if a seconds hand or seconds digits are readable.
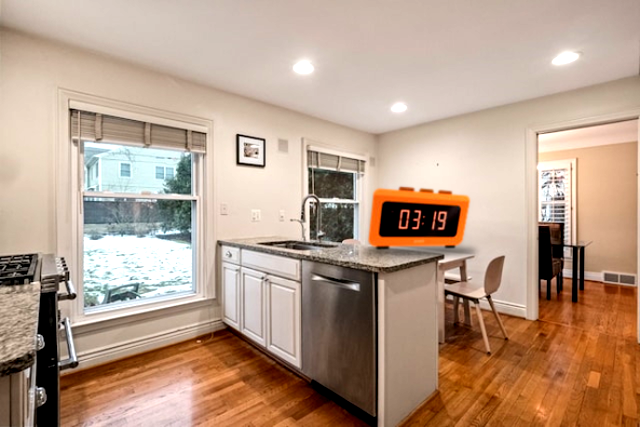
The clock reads 3:19
